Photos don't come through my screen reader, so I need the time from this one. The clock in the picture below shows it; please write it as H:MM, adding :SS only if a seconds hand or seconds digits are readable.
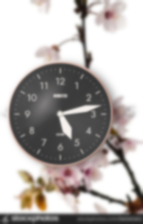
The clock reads 5:13
